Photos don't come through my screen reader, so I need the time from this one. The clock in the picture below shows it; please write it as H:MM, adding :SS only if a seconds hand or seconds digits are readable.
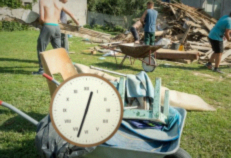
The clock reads 12:33
